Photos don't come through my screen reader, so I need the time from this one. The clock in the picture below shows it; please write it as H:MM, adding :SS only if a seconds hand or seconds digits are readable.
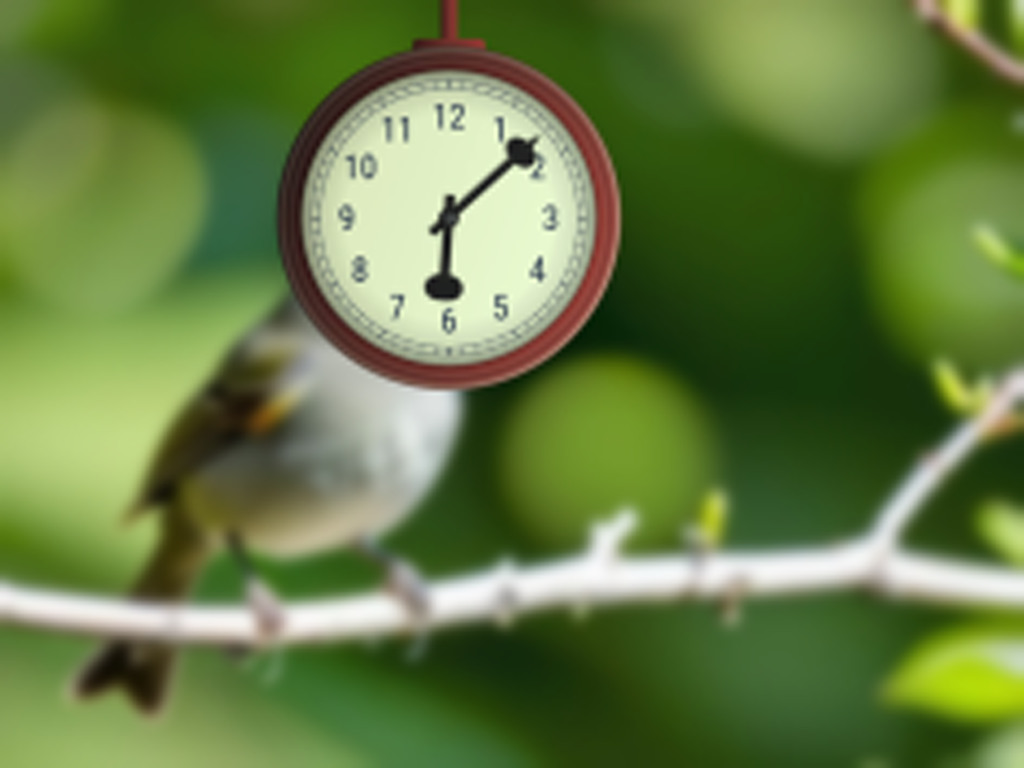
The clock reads 6:08
